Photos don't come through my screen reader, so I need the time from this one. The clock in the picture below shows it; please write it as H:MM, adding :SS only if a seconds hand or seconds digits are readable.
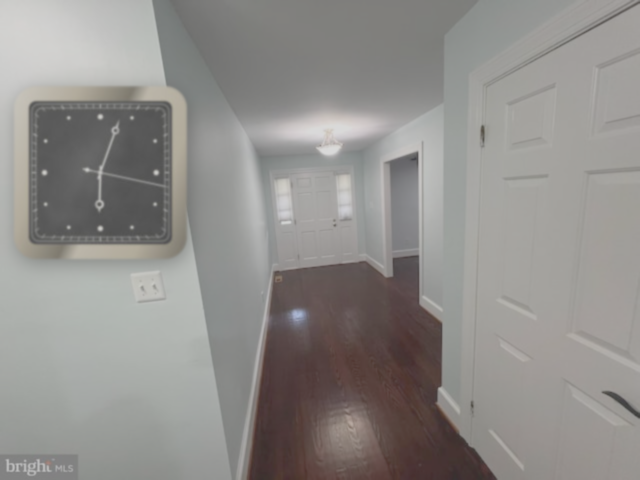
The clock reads 6:03:17
